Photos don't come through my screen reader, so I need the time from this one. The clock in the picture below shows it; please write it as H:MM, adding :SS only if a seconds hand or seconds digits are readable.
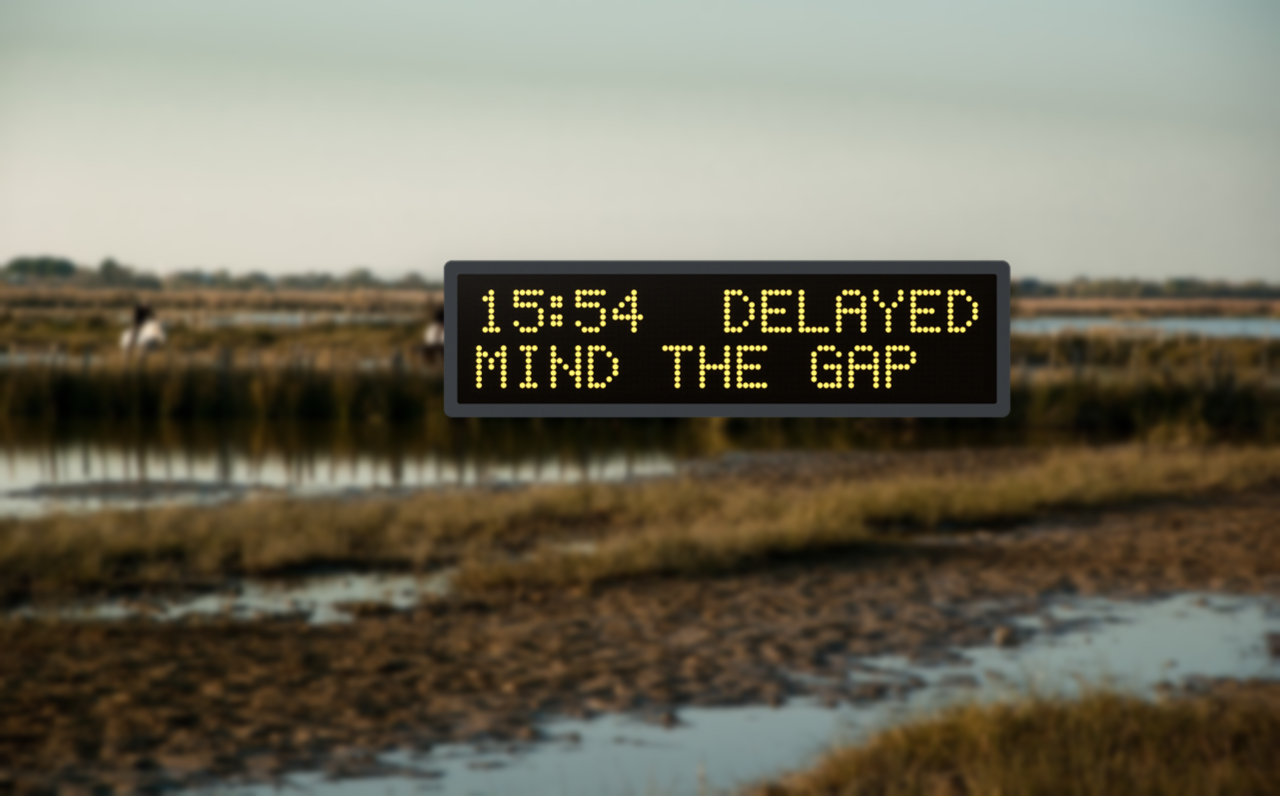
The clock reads 15:54
